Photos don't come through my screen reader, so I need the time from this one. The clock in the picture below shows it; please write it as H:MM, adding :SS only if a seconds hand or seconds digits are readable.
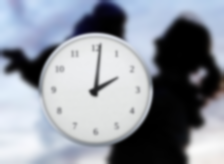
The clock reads 2:01
